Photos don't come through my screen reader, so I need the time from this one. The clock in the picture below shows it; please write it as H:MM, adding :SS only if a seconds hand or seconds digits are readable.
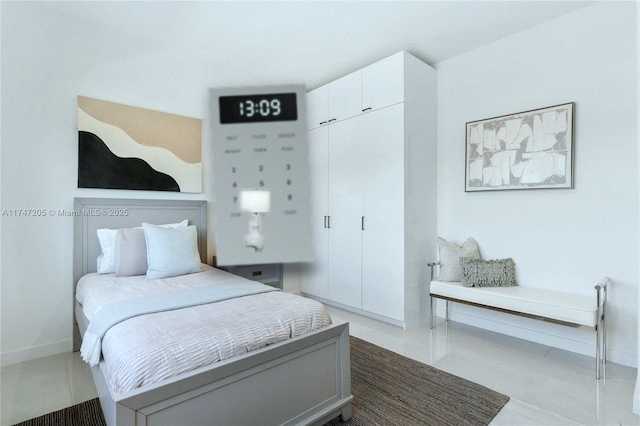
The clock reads 13:09
